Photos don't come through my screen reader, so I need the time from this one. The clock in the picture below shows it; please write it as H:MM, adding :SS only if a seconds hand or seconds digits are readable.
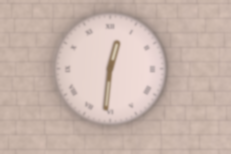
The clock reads 12:31
